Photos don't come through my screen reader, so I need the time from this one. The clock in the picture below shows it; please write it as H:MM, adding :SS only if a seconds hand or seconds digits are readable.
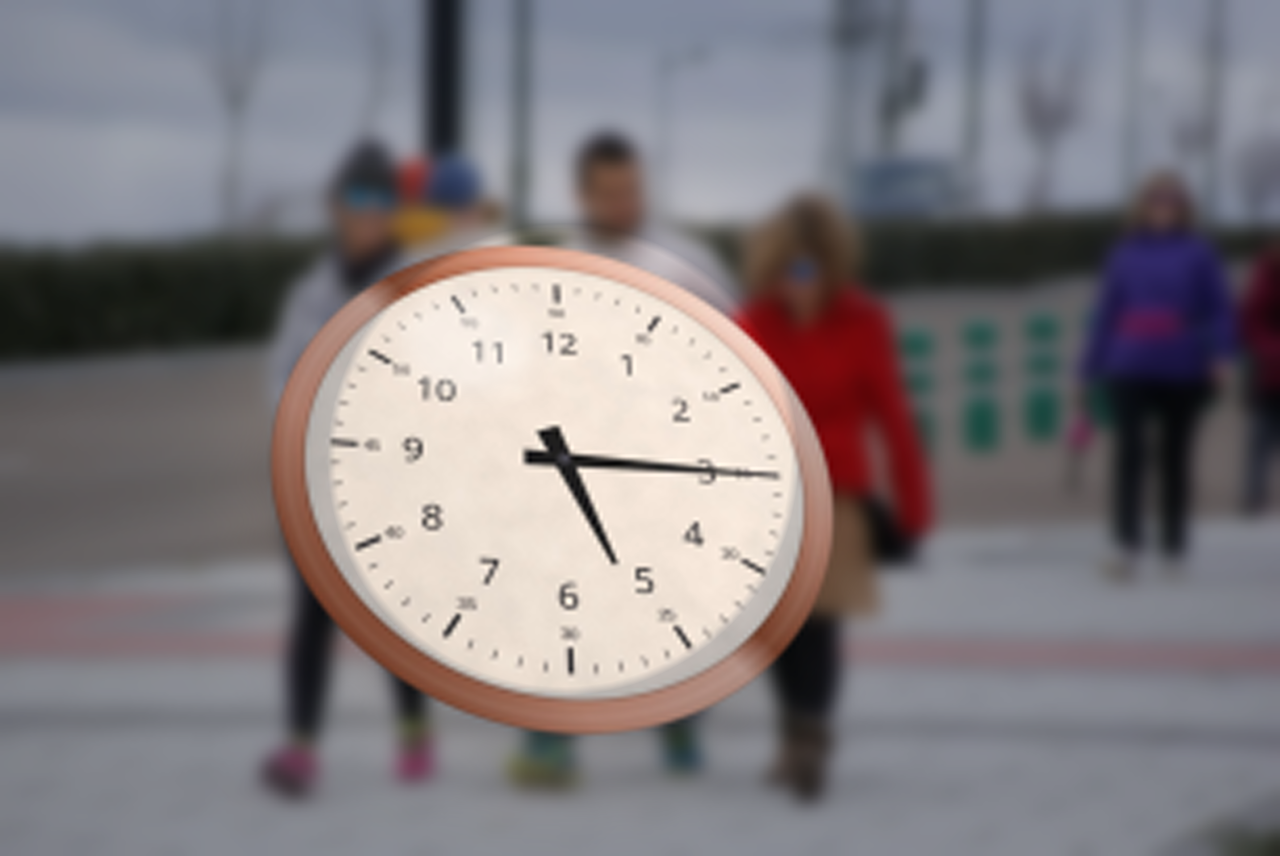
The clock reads 5:15
